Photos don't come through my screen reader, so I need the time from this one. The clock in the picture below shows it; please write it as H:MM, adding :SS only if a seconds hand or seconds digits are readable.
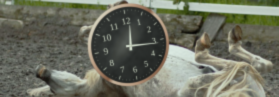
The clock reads 12:16
